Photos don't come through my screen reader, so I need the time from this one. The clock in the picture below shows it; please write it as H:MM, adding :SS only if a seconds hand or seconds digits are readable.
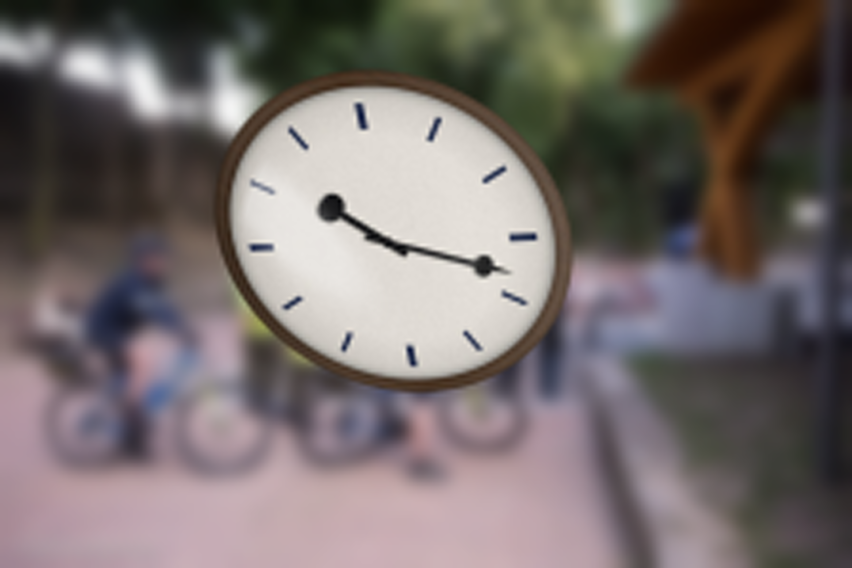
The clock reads 10:18
